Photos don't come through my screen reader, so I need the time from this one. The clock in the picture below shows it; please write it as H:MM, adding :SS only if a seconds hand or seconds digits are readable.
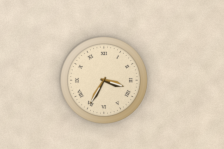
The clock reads 3:35
